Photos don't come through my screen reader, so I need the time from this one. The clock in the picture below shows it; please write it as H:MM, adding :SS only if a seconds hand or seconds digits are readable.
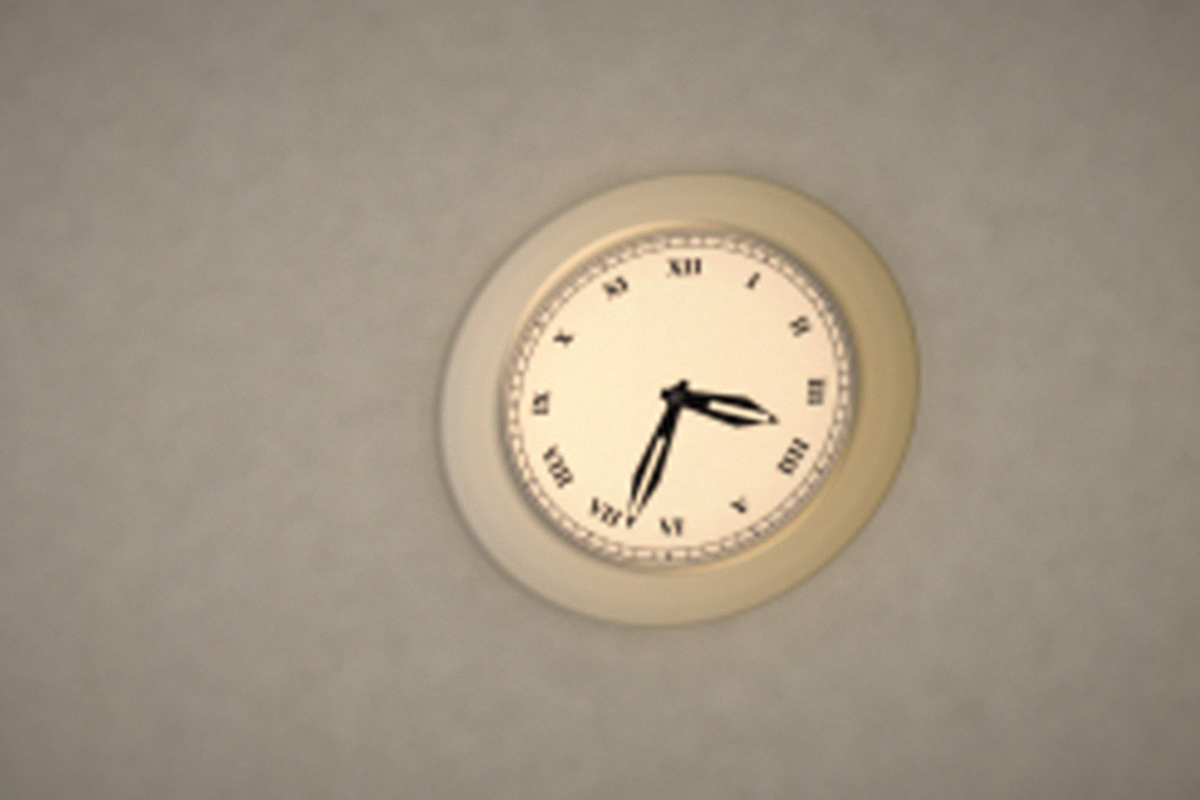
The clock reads 3:33
